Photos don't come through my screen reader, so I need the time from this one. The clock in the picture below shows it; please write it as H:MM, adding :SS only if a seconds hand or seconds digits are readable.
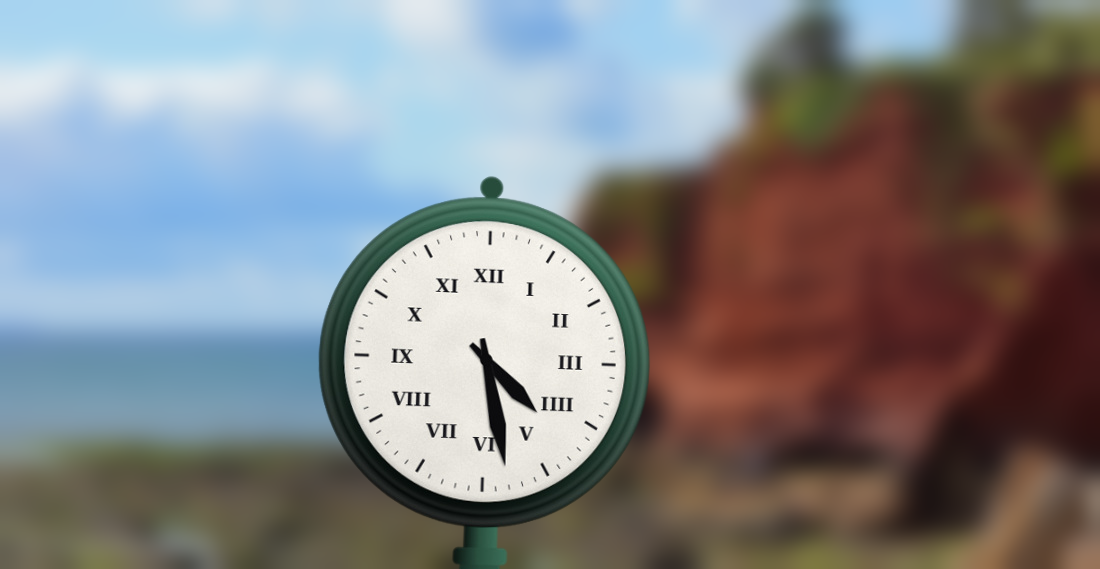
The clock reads 4:28
